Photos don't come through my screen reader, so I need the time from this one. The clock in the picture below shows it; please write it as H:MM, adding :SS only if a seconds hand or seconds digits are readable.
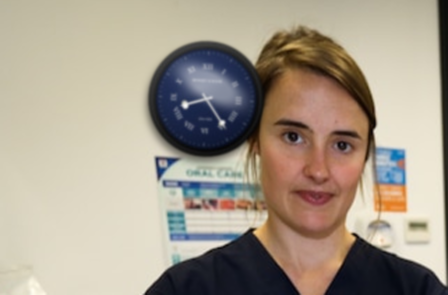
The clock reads 8:24
